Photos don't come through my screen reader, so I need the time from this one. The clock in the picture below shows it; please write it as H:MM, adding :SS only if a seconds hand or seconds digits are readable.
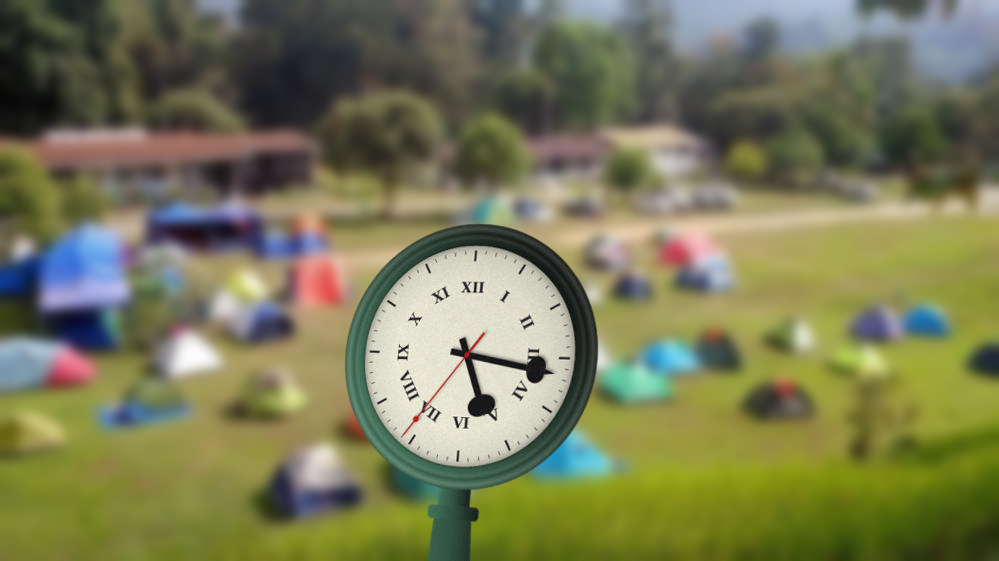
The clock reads 5:16:36
